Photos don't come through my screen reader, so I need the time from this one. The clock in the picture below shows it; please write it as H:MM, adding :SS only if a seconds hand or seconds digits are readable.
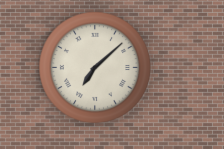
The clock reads 7:08
